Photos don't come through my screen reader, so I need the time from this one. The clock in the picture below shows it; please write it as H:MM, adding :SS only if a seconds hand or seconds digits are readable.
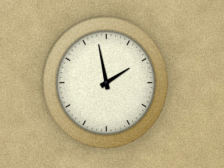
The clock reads 1:58
